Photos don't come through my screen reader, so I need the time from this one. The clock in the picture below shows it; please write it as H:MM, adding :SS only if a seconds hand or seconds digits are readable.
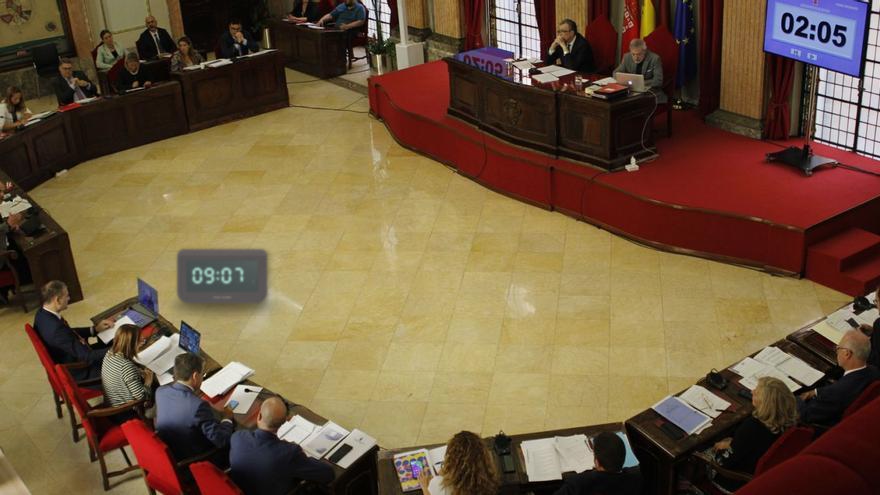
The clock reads 9:07
